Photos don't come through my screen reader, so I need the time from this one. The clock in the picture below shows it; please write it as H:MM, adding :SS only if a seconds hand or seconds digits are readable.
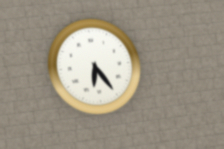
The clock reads 6:25
